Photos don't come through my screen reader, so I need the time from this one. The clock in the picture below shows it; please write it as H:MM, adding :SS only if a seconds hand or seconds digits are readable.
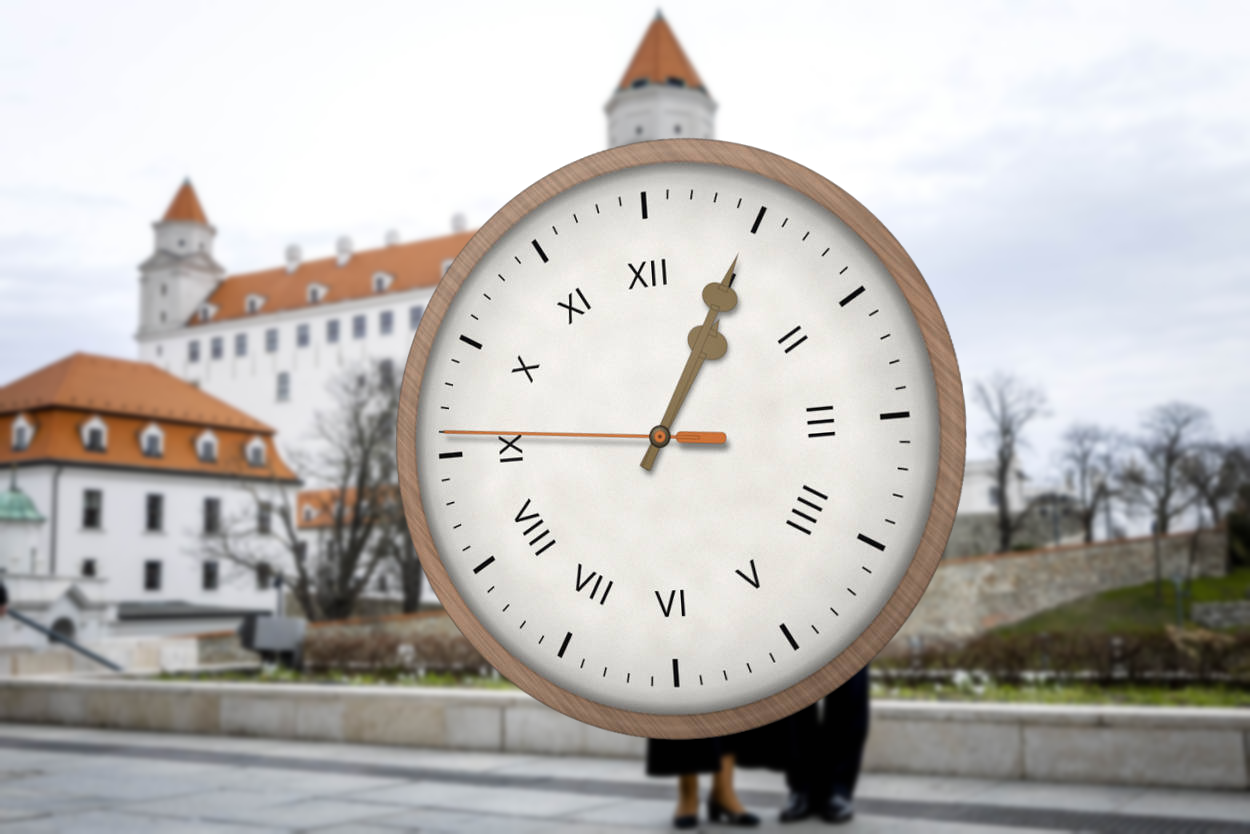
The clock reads 1:04:46
